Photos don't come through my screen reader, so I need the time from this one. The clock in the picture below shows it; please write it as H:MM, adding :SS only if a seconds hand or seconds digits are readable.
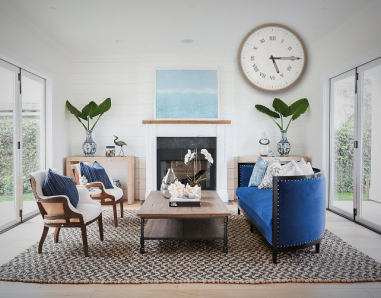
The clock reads 5:15
